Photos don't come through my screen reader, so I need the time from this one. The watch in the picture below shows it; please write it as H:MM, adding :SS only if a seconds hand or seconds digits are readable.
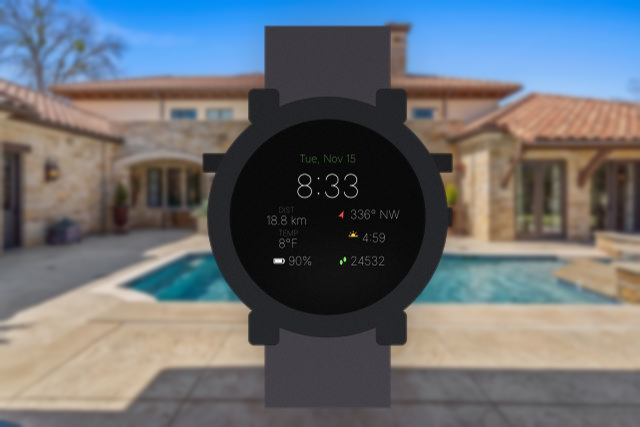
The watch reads 8:33
